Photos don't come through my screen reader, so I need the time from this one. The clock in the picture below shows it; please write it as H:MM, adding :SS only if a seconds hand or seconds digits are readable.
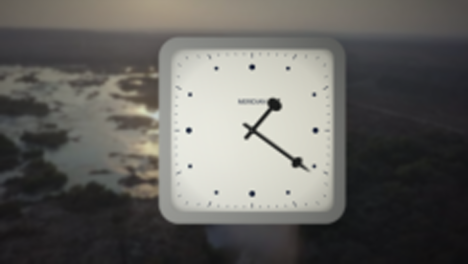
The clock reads 1:21
